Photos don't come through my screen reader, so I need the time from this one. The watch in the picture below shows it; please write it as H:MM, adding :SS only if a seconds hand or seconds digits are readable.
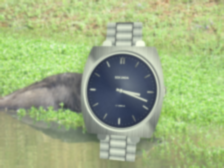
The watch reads 3:18
